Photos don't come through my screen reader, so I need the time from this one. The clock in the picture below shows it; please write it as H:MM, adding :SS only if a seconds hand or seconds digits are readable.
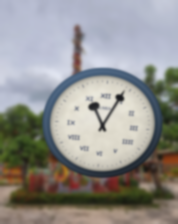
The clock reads 11:04
